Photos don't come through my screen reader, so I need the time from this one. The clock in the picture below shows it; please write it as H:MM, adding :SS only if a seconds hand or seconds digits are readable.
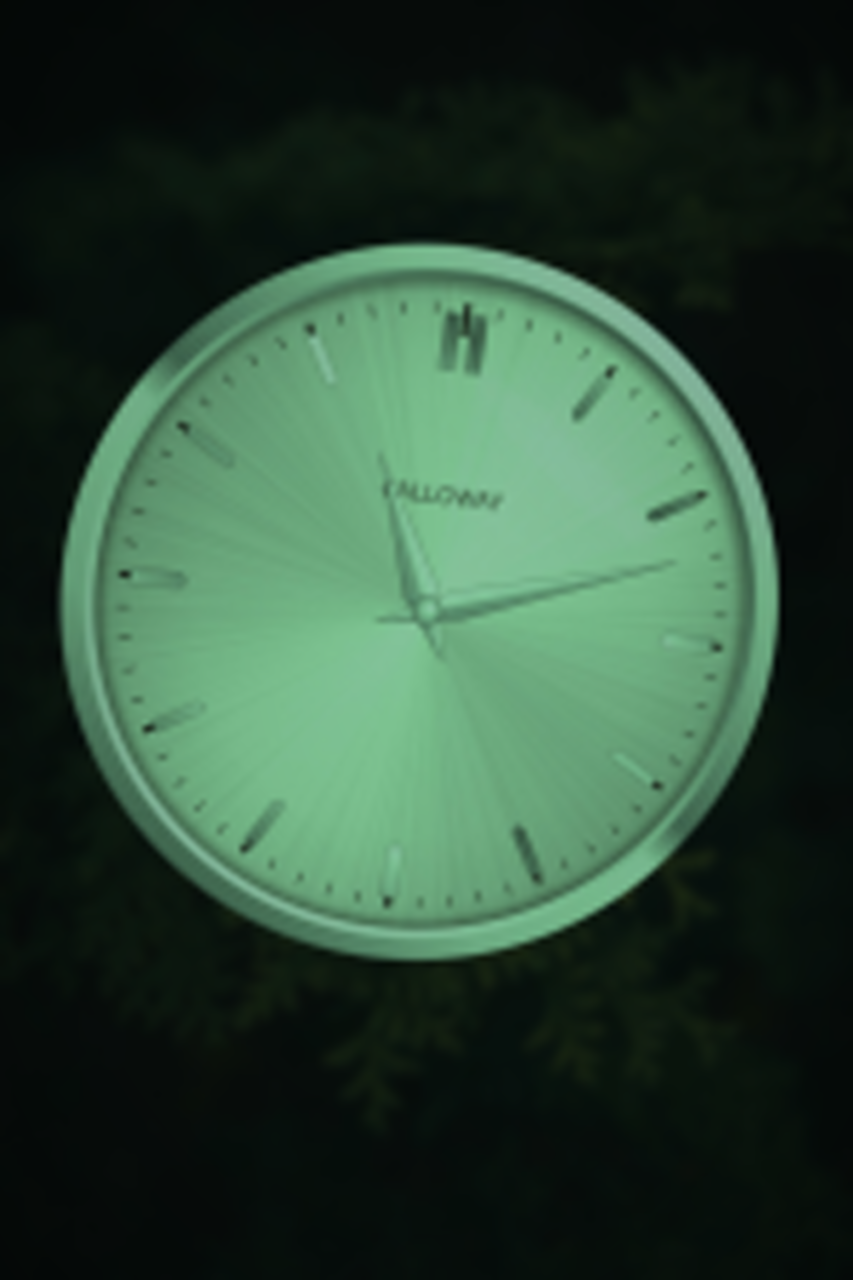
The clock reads 11:12
